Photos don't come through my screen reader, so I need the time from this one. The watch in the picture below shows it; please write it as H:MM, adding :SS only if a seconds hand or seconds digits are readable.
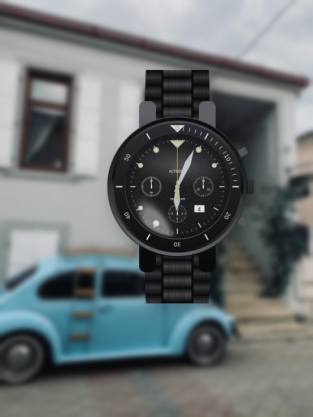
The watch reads 6:04
